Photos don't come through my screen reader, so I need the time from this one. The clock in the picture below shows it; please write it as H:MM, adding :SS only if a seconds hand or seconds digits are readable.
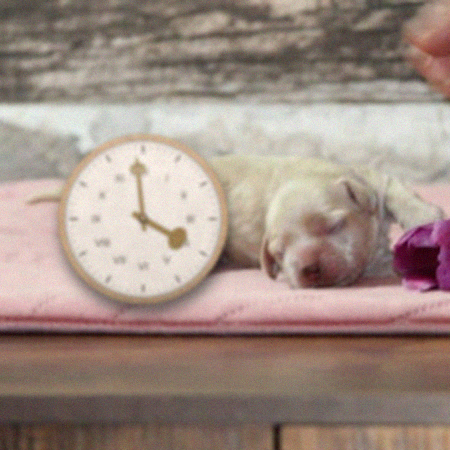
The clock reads 3:59
